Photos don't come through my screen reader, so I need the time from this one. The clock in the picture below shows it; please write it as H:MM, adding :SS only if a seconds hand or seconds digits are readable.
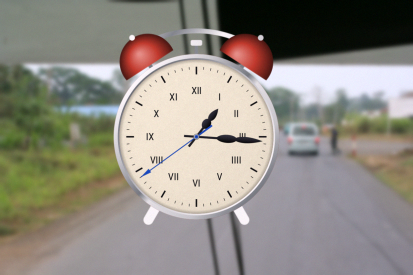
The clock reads 1:15:39
